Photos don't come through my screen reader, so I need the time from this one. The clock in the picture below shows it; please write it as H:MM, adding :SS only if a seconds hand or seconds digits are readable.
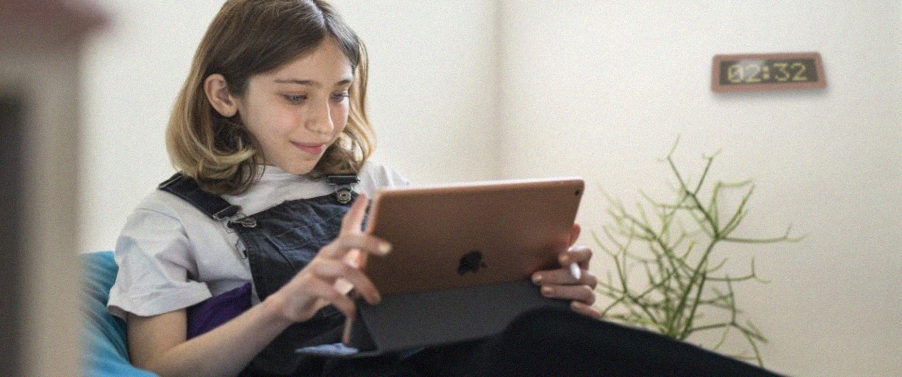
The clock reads 2:32
